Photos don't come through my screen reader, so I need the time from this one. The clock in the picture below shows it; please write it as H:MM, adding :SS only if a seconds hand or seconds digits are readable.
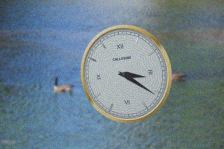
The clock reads 3:21
